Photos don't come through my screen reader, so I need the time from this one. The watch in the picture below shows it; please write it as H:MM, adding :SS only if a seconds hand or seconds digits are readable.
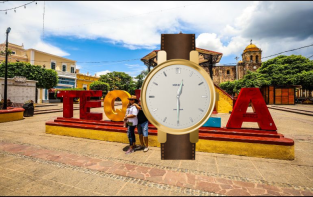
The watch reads 12:30
